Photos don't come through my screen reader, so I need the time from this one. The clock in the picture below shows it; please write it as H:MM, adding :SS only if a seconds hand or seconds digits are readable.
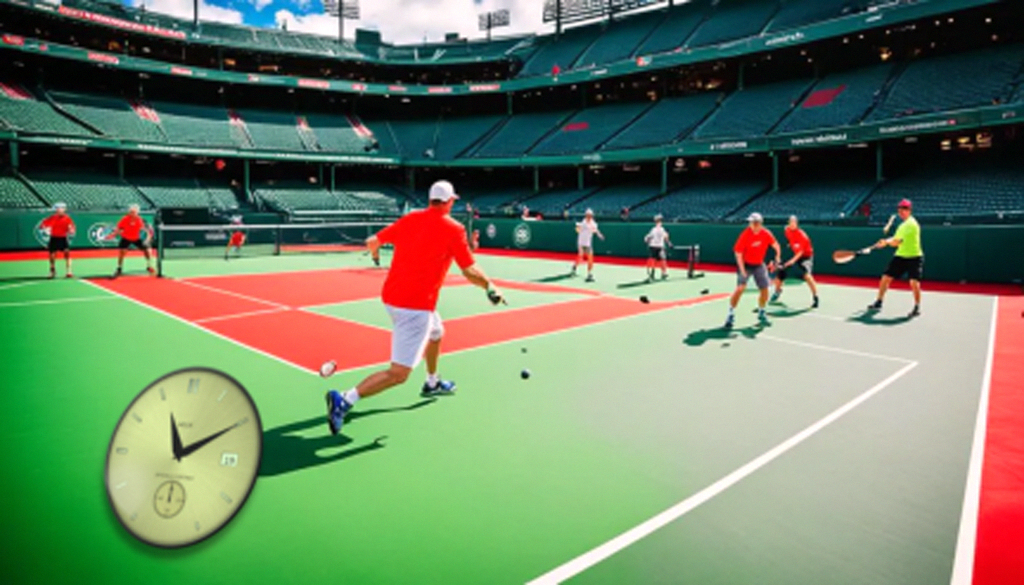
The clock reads 11:10
